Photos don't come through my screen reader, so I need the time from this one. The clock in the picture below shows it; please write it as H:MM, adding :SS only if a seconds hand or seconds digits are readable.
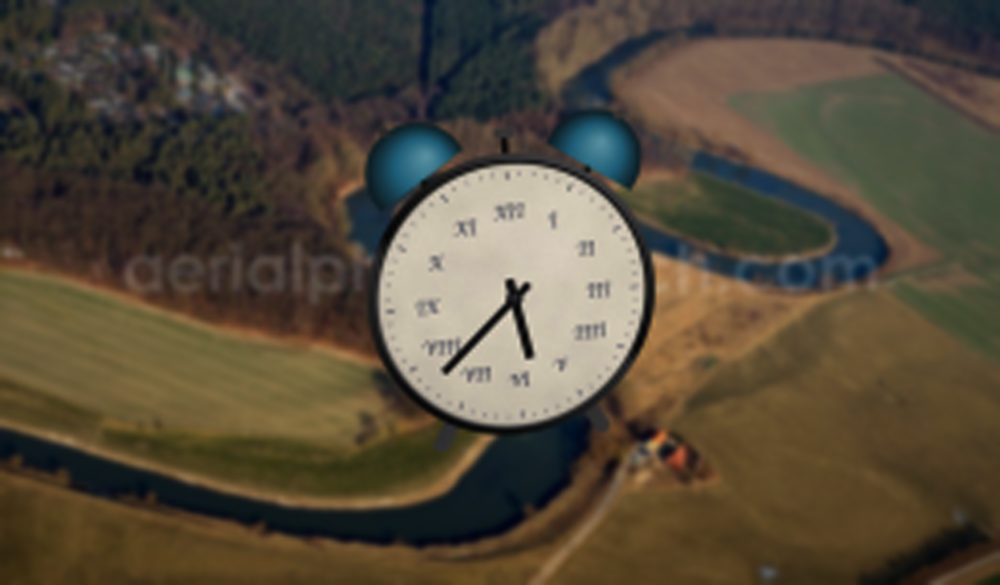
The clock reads 5:38
